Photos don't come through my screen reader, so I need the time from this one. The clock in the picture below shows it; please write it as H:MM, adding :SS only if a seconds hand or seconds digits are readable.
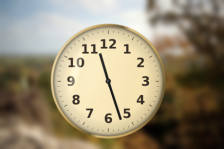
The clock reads 11:27
